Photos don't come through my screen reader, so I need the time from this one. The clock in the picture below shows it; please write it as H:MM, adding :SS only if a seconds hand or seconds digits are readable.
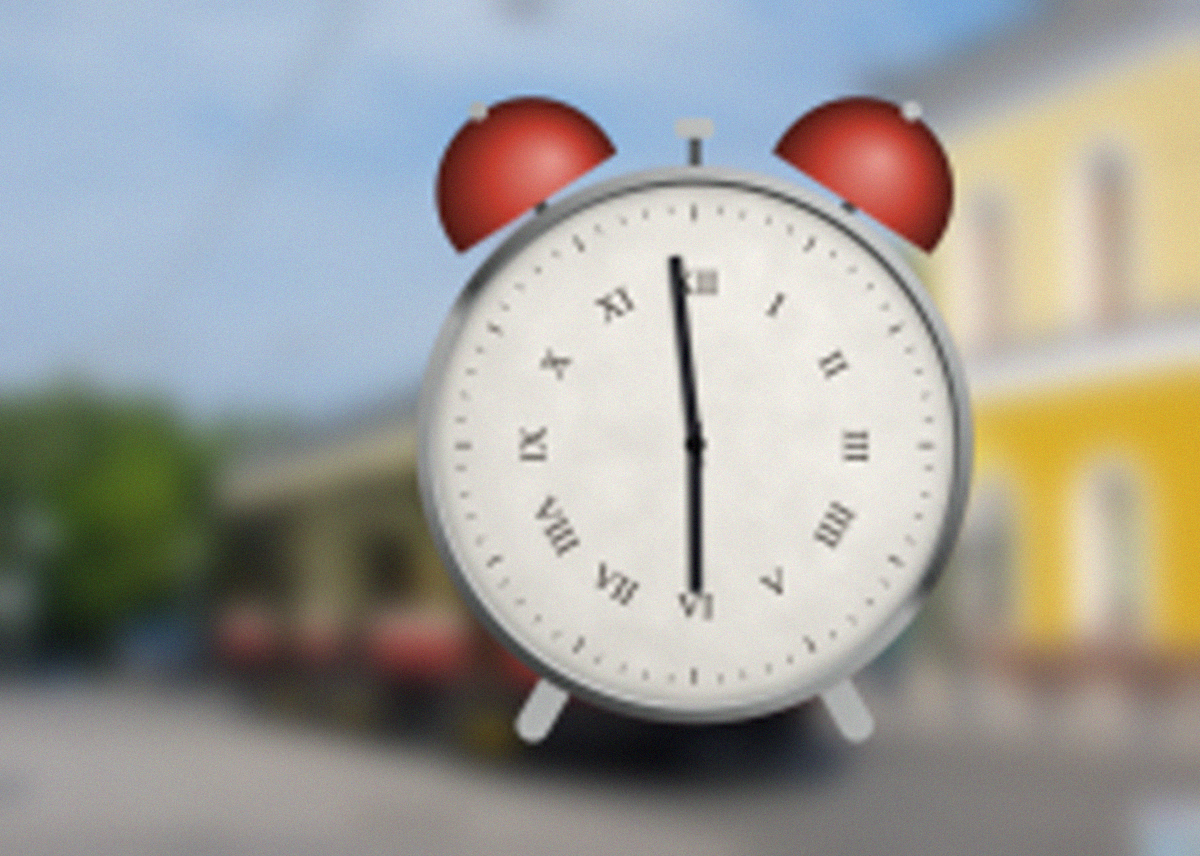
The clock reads 5:59
